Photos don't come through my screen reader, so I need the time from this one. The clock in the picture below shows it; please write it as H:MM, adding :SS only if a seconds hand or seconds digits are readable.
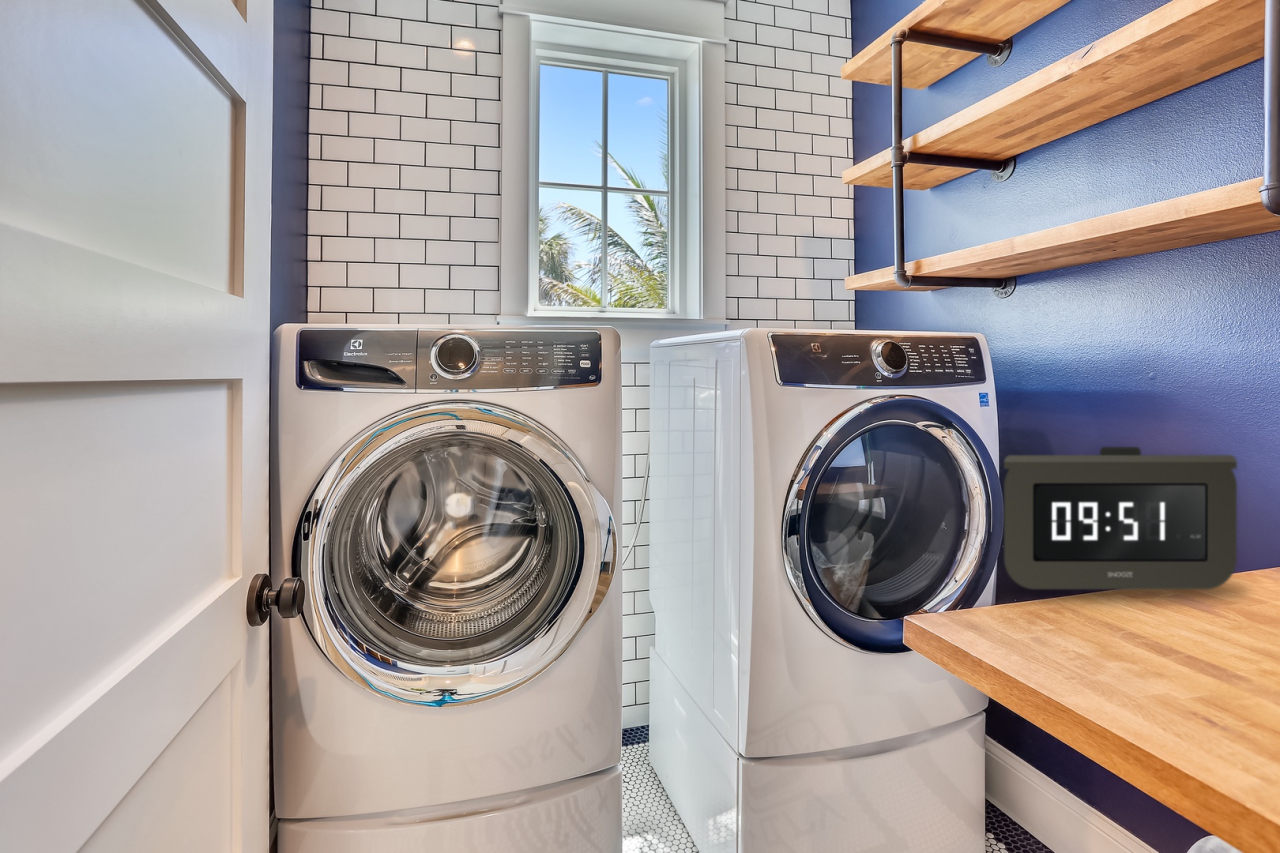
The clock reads 9:51
